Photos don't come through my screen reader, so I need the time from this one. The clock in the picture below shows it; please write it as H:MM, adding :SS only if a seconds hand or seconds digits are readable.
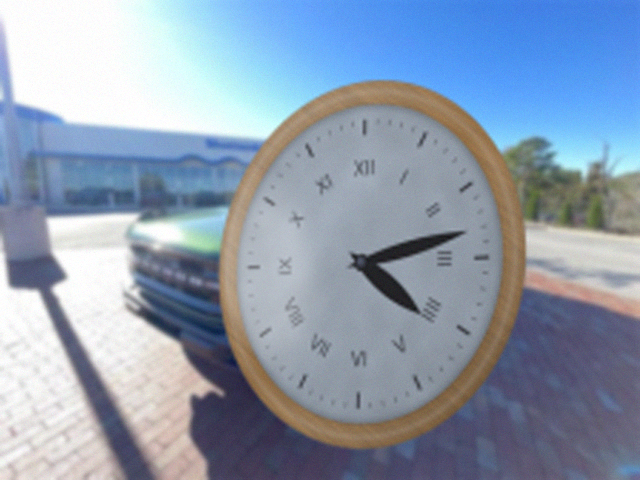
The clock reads 4:13
